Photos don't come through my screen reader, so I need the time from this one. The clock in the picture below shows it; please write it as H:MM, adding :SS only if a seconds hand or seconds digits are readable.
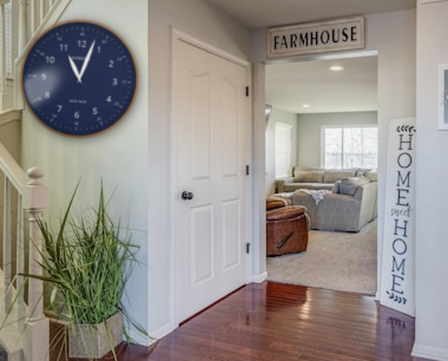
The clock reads 11:03
